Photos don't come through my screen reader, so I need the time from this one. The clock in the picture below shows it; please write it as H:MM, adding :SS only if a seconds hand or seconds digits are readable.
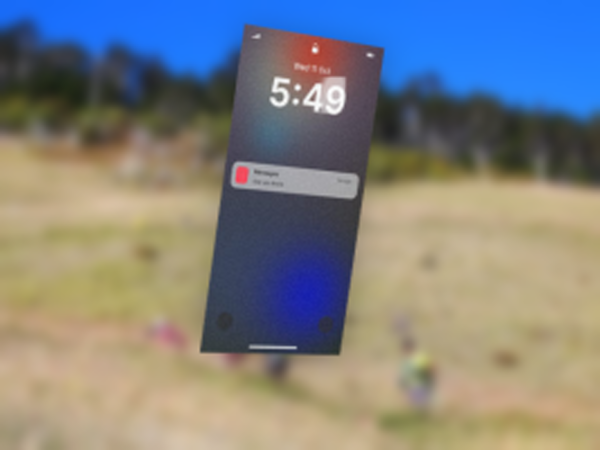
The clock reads 5:49
